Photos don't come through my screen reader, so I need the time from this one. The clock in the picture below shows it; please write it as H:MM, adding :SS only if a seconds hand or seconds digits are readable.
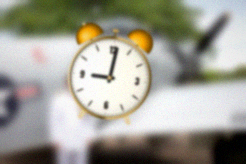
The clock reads 9:01
